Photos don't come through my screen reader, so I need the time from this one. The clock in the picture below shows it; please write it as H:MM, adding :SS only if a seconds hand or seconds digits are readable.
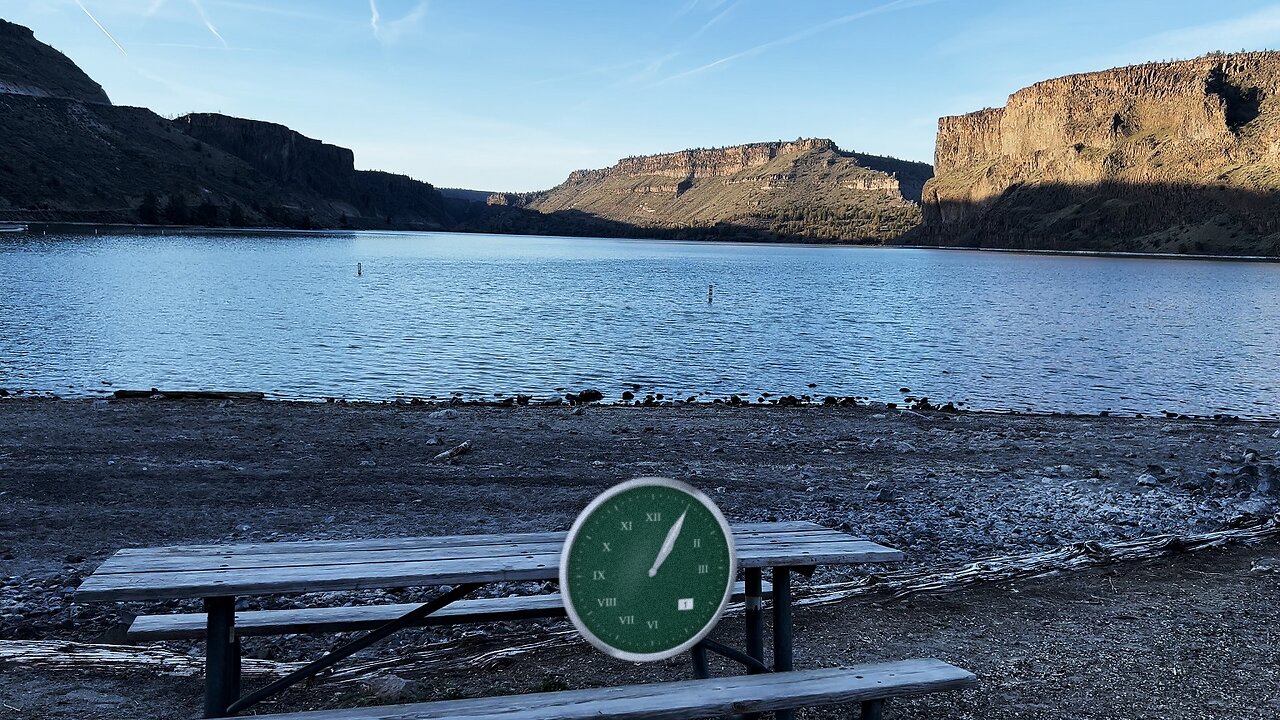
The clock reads 1:05
